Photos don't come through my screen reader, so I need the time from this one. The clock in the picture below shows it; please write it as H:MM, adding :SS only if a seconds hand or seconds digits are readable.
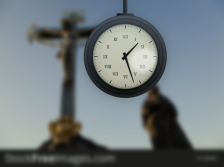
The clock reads 1:27
